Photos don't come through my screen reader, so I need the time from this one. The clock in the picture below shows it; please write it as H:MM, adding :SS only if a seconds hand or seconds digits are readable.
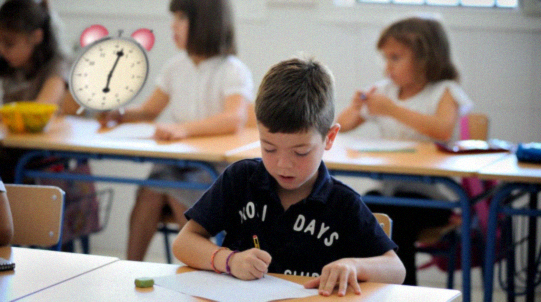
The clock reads 6:02
